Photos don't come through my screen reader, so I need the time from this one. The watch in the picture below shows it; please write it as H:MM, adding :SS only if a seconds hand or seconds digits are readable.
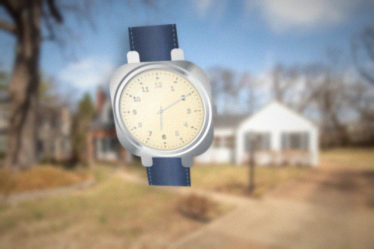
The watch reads 6:10
